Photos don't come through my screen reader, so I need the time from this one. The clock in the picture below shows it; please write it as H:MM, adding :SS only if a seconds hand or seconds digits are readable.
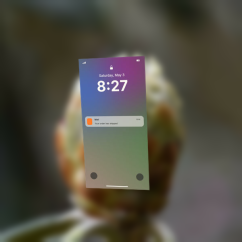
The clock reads 8:27
